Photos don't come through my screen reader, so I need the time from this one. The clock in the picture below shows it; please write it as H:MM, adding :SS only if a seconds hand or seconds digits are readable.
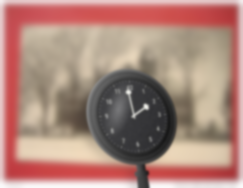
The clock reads 1:59
